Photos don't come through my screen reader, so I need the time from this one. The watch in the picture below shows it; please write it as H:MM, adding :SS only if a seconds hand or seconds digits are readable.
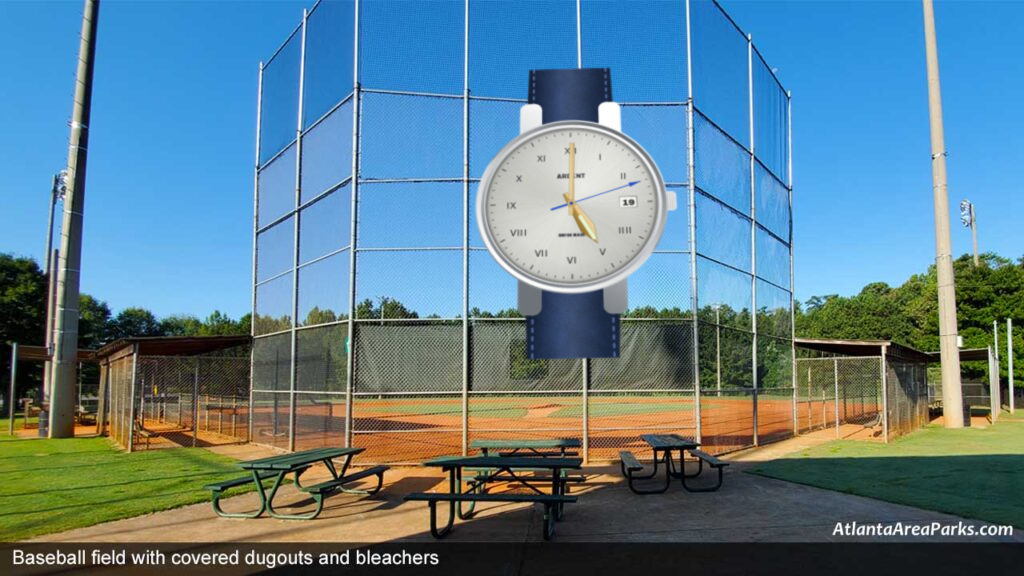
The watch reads 5:00:12
